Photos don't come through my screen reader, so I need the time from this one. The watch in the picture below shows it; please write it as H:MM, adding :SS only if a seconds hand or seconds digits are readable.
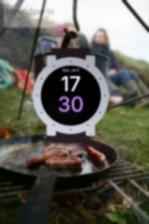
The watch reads 17:30
